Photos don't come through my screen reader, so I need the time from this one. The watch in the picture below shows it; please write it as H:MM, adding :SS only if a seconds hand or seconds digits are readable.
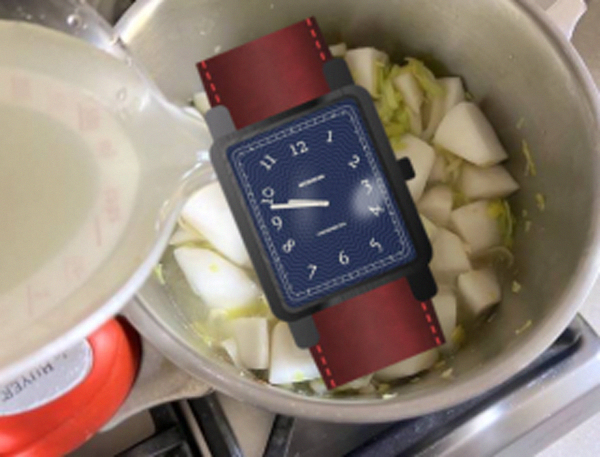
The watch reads 9:48
